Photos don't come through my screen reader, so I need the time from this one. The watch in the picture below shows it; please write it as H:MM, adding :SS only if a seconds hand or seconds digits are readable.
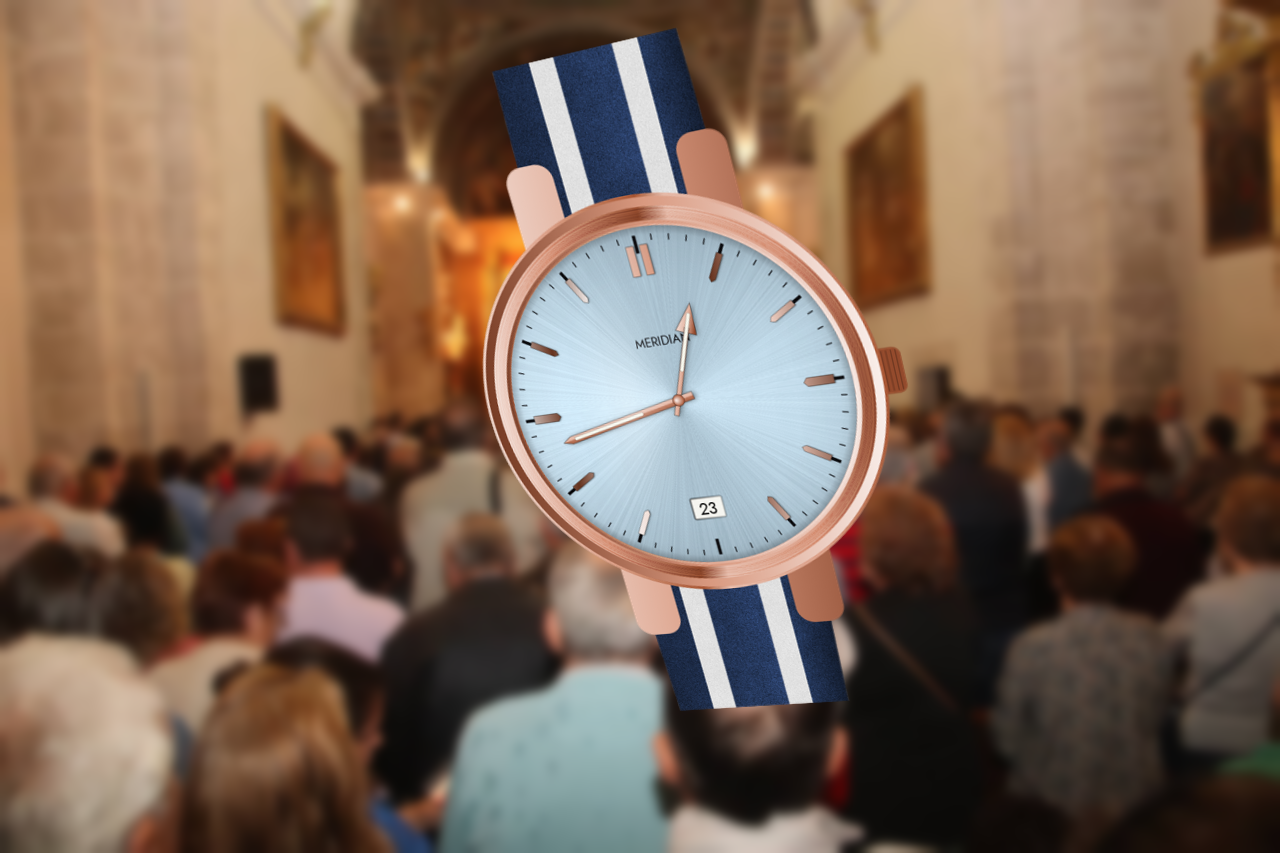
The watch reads 12:43
